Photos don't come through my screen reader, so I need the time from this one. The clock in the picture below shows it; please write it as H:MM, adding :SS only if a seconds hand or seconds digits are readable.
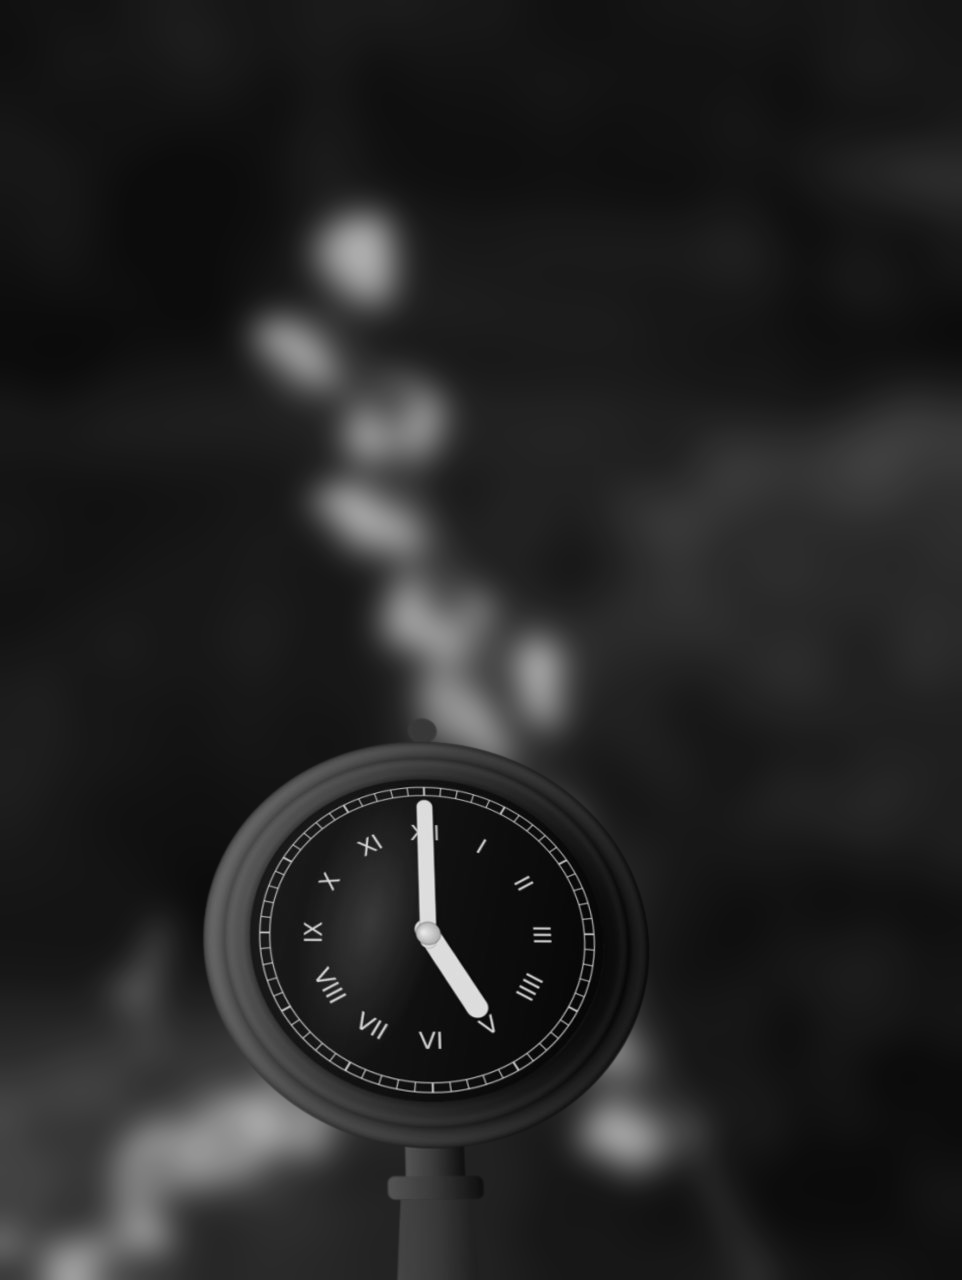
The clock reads 5:00
